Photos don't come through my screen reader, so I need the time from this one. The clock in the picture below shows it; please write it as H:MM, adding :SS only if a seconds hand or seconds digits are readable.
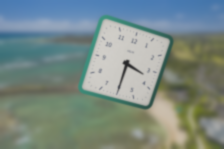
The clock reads 3:30
